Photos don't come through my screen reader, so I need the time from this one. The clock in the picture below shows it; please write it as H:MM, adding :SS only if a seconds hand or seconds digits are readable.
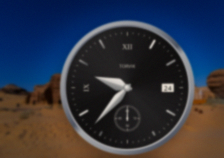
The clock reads 9:37
